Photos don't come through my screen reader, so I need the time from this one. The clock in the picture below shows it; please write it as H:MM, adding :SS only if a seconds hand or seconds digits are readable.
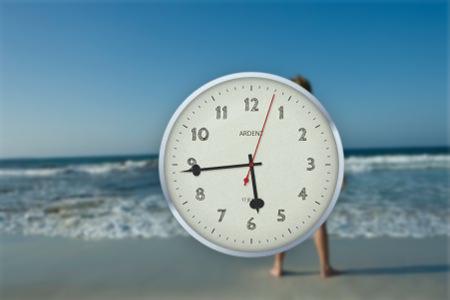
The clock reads 5:44:03
